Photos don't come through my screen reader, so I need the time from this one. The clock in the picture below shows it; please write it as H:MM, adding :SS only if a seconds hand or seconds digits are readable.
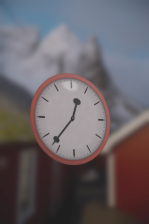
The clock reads 12:37
